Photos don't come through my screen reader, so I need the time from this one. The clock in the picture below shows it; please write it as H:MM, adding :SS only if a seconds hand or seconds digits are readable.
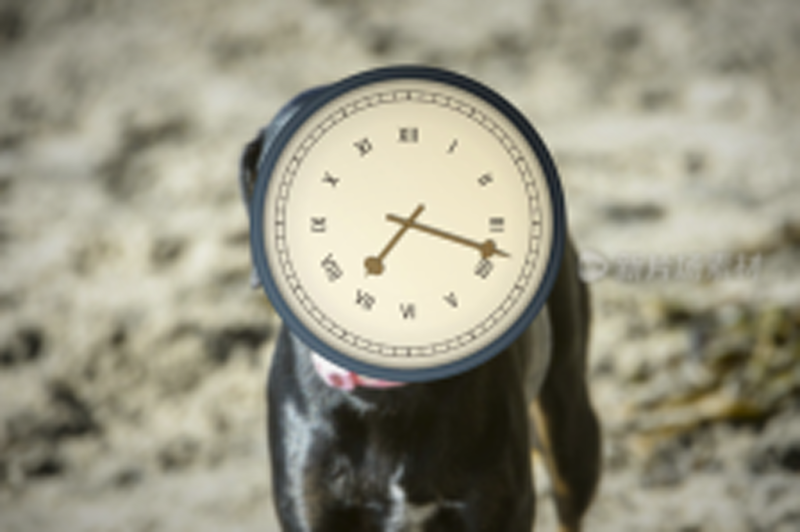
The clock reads 7:18
